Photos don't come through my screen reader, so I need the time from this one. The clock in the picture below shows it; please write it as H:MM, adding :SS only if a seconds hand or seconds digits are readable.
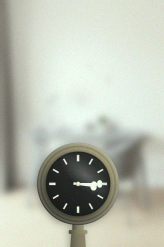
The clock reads 3:15
